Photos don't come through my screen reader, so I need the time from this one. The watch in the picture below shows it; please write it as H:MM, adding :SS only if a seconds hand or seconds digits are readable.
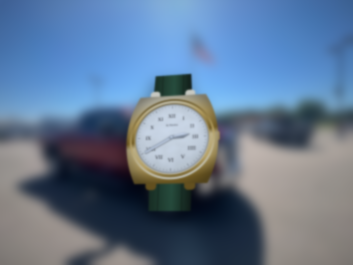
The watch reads 2:40
